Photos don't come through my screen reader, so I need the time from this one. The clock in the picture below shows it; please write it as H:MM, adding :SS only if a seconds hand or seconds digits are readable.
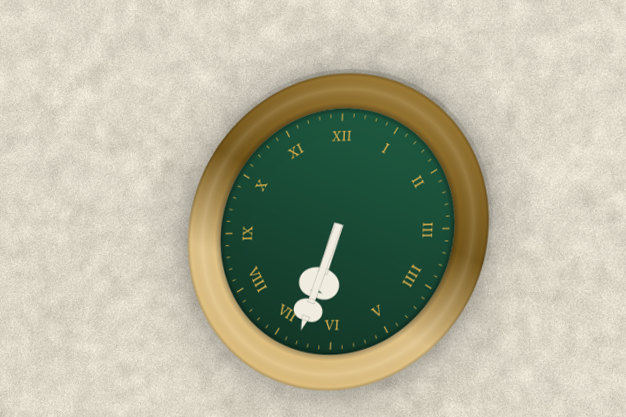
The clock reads 6:33
